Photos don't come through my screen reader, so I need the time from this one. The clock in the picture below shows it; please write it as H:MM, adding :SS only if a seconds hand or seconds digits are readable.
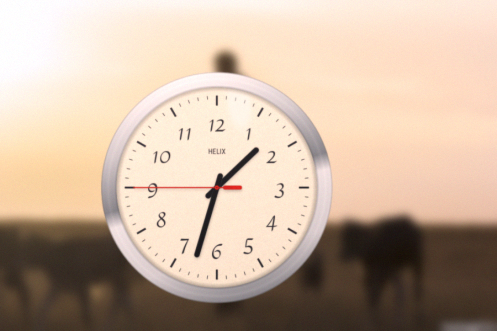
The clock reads 1:32:45
